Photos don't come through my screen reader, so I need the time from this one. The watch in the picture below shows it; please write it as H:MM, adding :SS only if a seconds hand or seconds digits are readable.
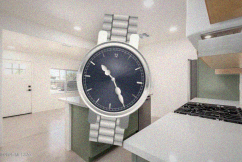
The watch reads 10:25
